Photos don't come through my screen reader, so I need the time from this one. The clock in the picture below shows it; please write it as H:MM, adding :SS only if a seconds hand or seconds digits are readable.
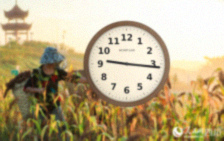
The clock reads 9:16
